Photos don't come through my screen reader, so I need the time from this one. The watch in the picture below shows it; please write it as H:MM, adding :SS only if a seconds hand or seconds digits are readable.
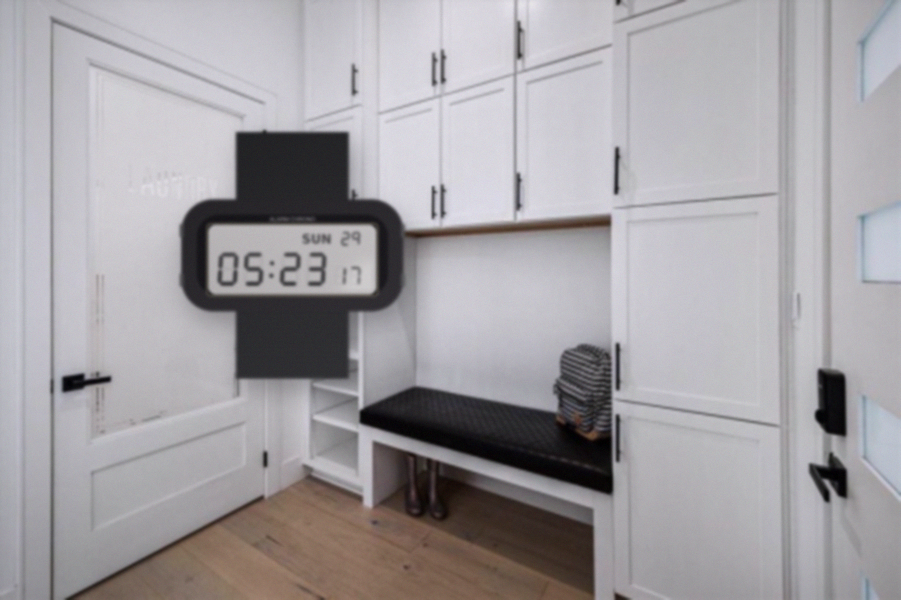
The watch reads 5:23:17
